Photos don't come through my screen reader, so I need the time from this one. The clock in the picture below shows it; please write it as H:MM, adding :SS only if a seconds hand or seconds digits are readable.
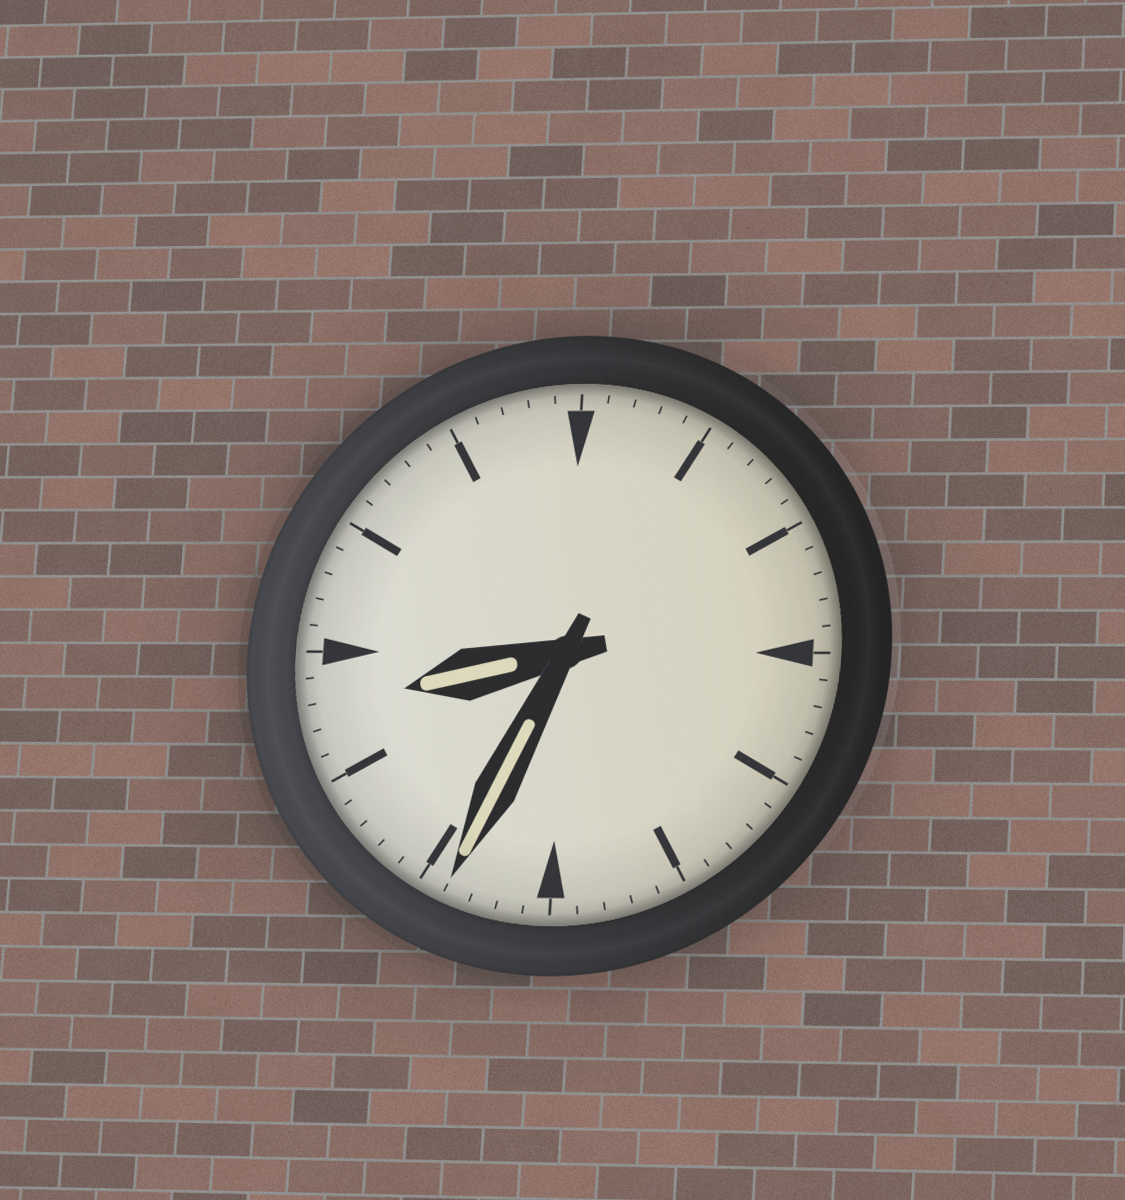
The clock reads 8:34
